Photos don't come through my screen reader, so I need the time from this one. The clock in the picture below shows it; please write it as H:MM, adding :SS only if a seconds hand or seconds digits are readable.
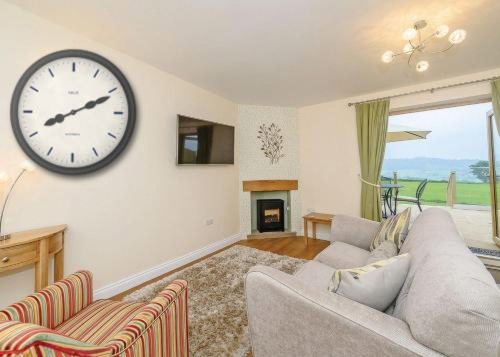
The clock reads 8:11
